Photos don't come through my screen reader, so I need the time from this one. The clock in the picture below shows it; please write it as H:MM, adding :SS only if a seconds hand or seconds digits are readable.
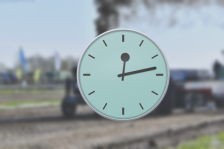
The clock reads 12:13
